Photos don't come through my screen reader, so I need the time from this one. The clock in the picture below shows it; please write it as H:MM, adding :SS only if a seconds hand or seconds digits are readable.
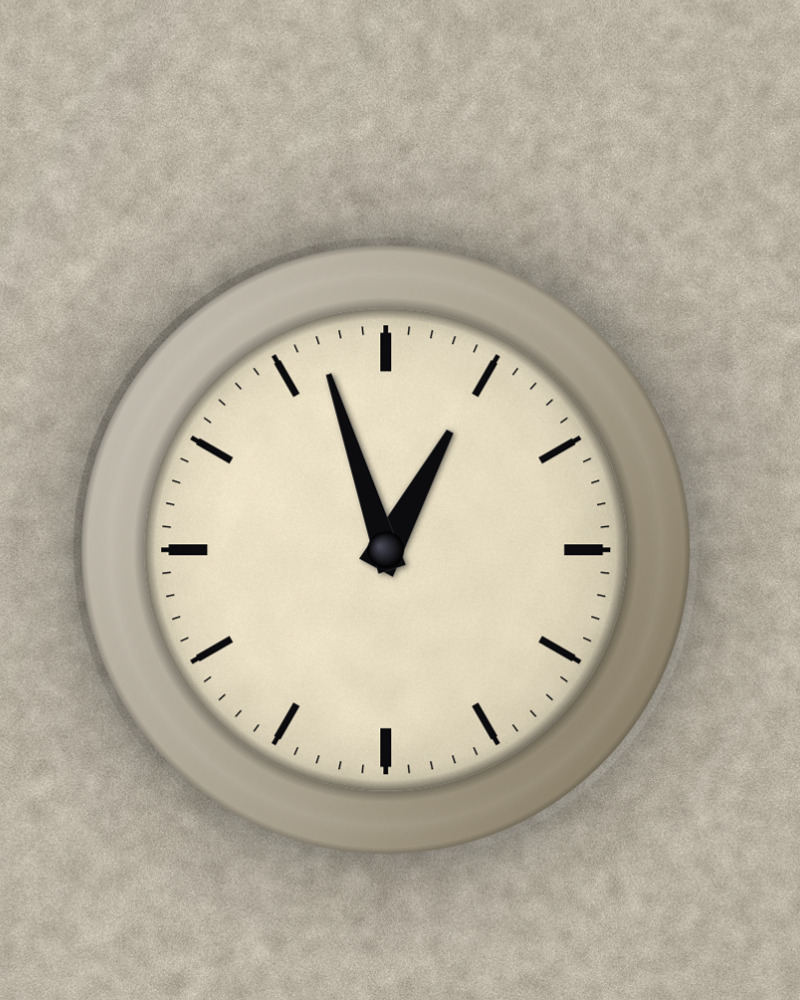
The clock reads 12:57
